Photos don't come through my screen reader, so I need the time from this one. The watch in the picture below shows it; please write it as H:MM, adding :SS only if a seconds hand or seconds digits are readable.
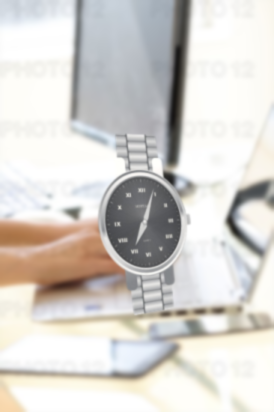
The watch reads 7:04
